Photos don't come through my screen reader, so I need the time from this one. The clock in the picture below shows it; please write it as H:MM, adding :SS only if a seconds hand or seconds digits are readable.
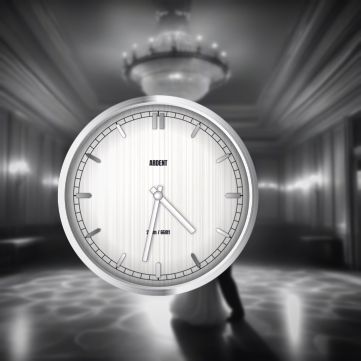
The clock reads 4:32
